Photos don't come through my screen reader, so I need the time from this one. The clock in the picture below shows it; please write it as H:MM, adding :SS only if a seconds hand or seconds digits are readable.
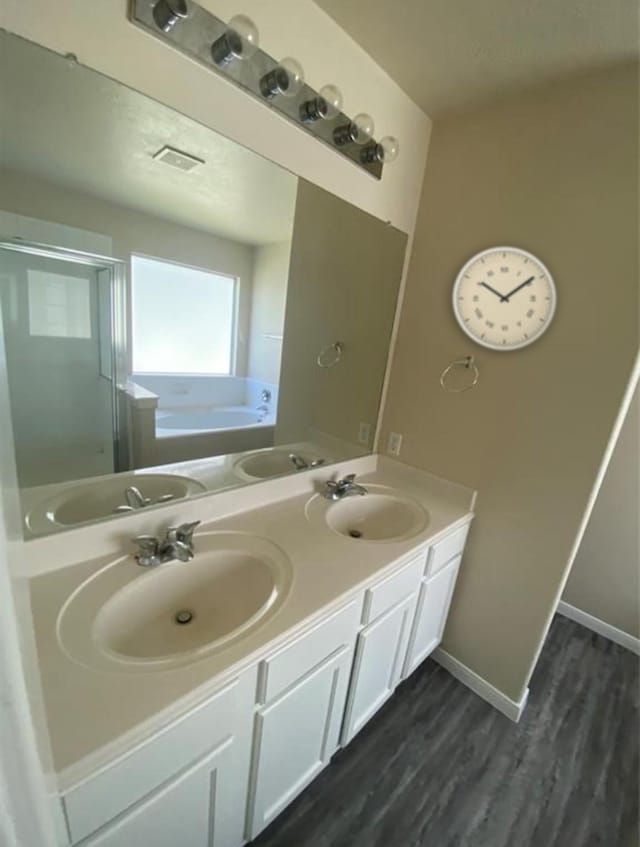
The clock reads 10:09
